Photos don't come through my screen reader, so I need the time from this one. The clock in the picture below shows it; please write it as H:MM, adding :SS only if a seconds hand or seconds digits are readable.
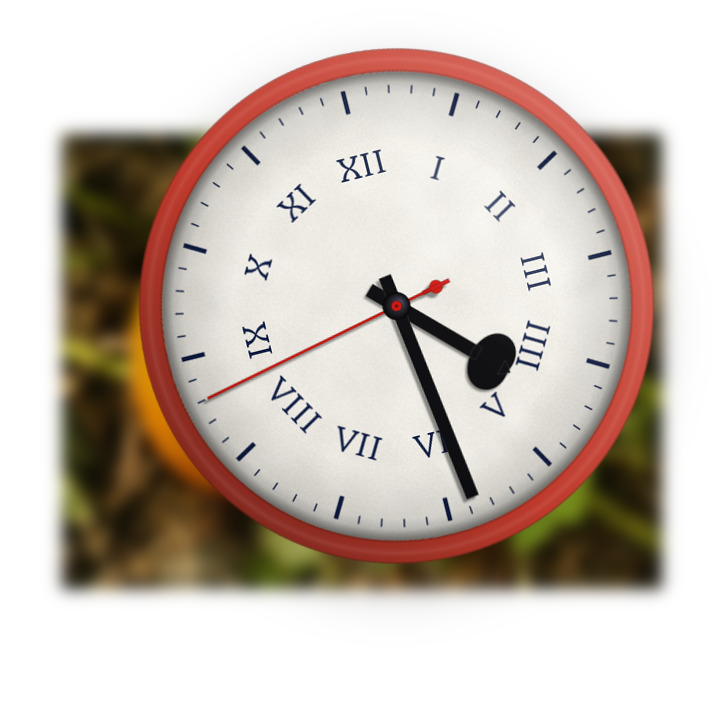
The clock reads 4:28:43
